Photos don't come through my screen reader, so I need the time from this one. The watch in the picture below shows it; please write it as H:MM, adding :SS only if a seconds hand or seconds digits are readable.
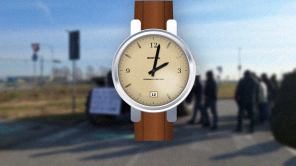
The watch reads 2:02
